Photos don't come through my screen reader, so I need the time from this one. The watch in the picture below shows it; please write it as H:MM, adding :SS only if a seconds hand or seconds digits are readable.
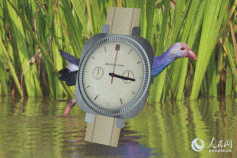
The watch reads 3:16
